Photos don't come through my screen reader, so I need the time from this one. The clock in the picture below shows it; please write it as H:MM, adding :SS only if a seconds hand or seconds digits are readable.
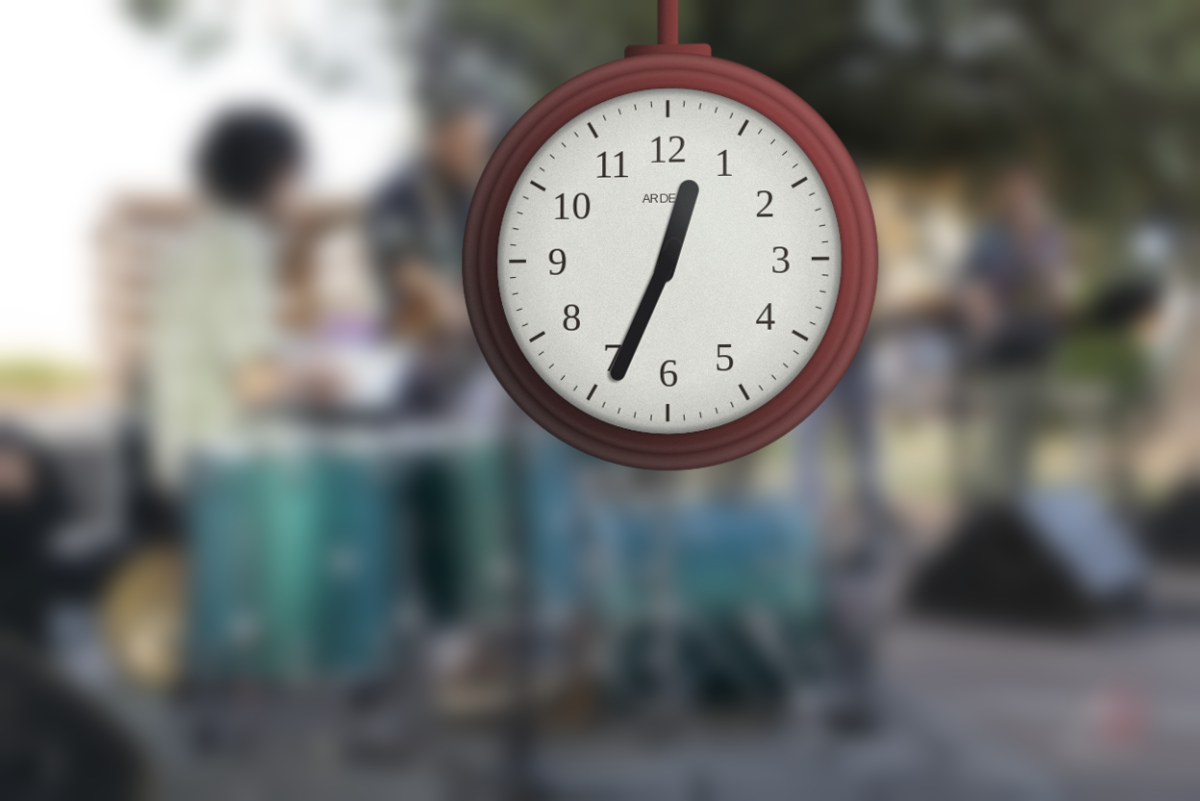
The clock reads 12:34
